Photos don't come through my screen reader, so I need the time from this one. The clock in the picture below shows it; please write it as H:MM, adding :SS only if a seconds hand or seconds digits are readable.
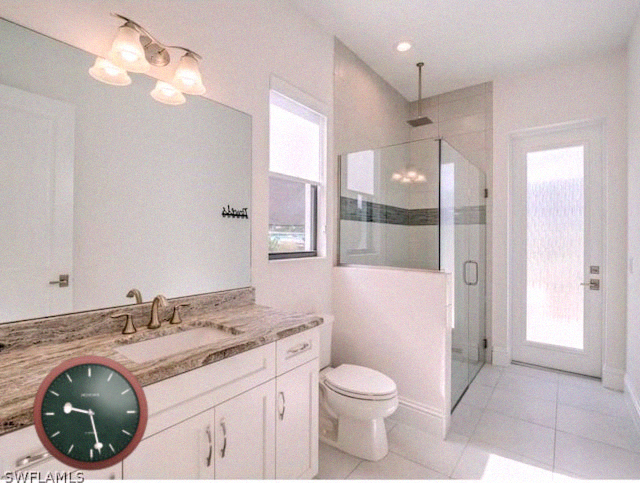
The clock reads 9:28
